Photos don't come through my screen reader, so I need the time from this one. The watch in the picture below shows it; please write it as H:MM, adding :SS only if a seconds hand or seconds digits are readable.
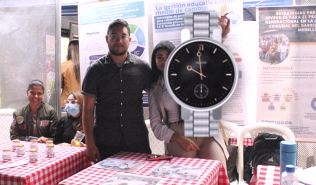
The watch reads 9:59
